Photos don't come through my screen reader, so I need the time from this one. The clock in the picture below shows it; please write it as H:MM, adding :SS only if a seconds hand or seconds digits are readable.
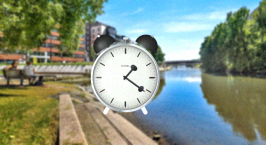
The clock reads 1:21
